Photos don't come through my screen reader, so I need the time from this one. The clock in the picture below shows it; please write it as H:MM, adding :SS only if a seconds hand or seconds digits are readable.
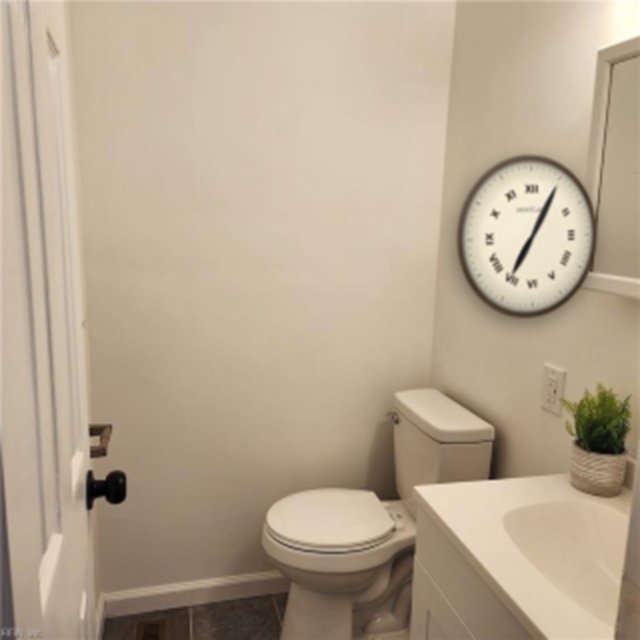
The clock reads 7:05
